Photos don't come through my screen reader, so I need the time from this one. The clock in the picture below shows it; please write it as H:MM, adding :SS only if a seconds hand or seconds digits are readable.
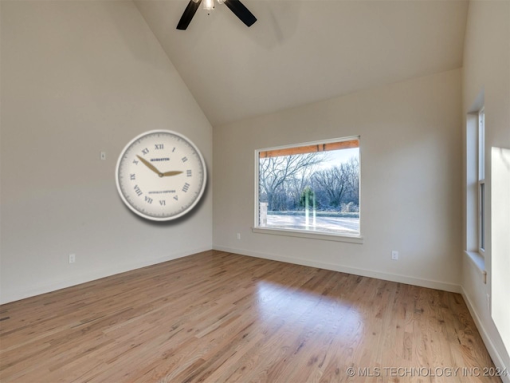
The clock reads 2:52
